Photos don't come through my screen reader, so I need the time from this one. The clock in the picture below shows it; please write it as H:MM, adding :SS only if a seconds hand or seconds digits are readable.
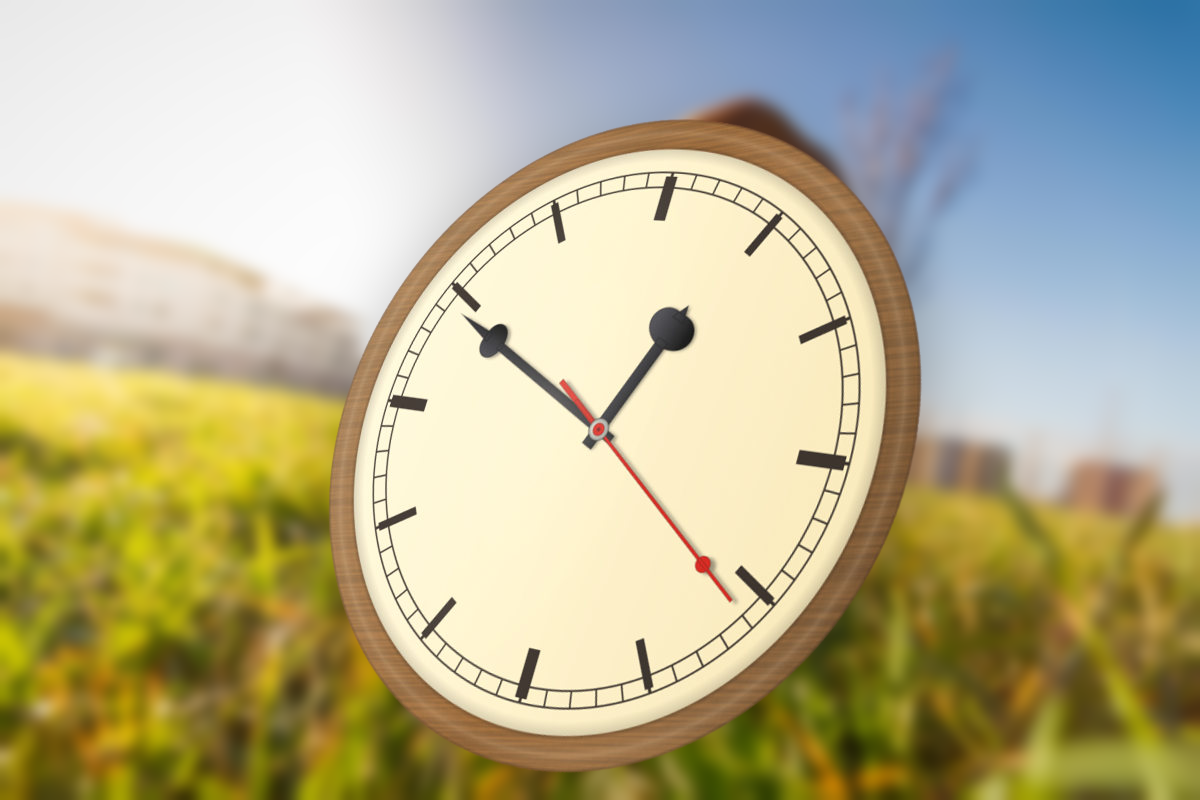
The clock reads 12:49:21
